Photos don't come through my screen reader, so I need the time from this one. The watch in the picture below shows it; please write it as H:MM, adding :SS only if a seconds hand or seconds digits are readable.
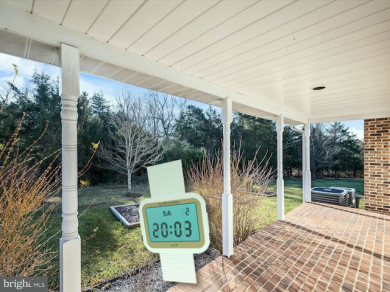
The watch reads 20:03
